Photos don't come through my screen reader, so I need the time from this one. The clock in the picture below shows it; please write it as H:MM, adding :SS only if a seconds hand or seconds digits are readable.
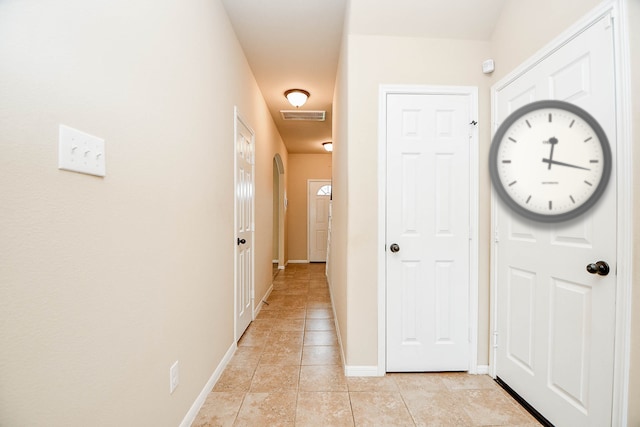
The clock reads 12:17
